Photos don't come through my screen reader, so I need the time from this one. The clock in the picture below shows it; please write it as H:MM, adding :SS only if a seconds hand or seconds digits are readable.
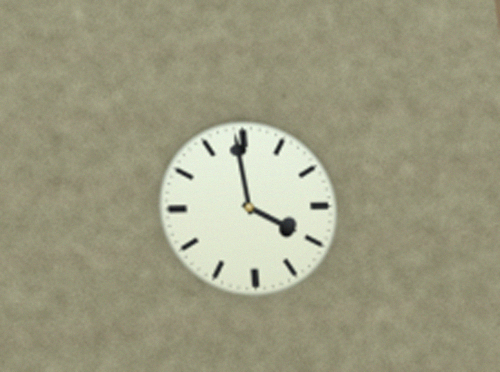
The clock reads 3:59
